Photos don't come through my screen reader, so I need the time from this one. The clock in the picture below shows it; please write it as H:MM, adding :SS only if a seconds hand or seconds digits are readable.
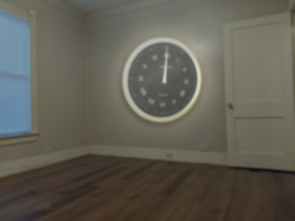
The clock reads 12:00
